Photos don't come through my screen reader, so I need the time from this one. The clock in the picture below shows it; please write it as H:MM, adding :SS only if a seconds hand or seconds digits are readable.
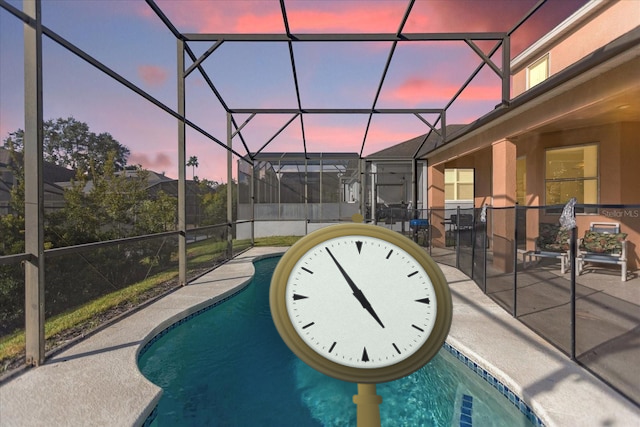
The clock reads 4:55
